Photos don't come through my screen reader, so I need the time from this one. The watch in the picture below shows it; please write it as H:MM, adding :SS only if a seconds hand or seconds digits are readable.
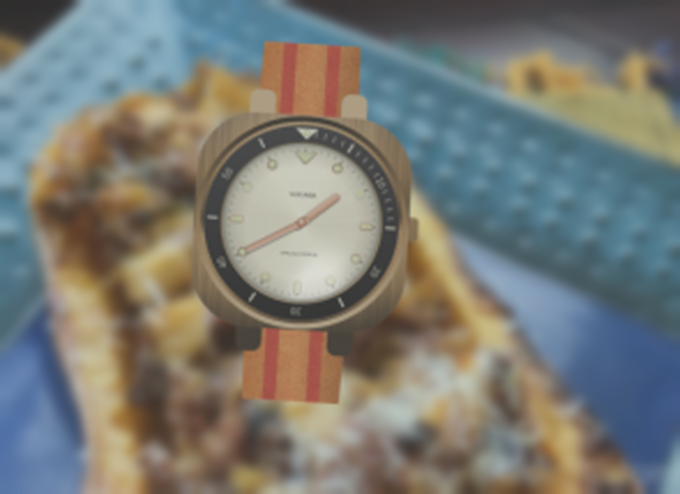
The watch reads 1:40
